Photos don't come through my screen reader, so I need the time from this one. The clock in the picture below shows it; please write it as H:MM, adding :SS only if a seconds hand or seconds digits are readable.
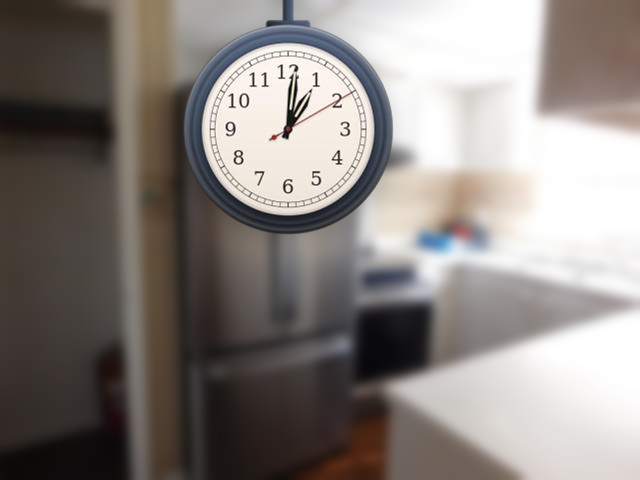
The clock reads 1:01:10
